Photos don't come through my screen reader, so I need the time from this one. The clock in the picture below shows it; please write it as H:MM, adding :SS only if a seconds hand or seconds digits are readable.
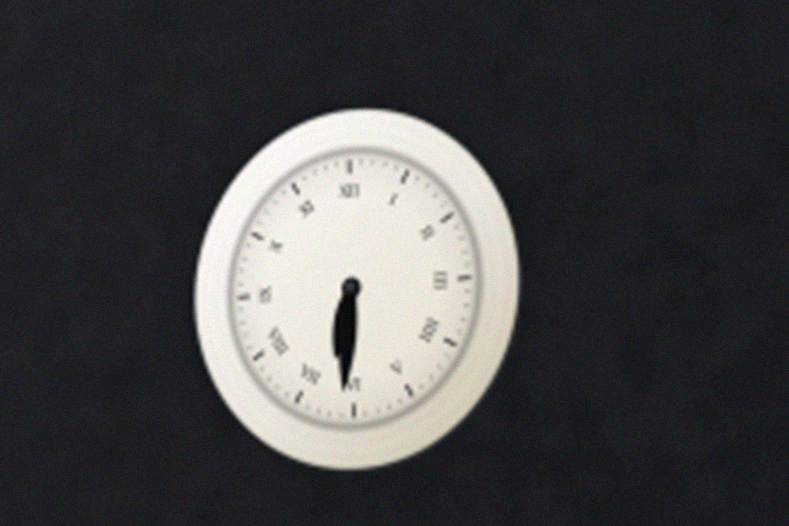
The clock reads 6:31
